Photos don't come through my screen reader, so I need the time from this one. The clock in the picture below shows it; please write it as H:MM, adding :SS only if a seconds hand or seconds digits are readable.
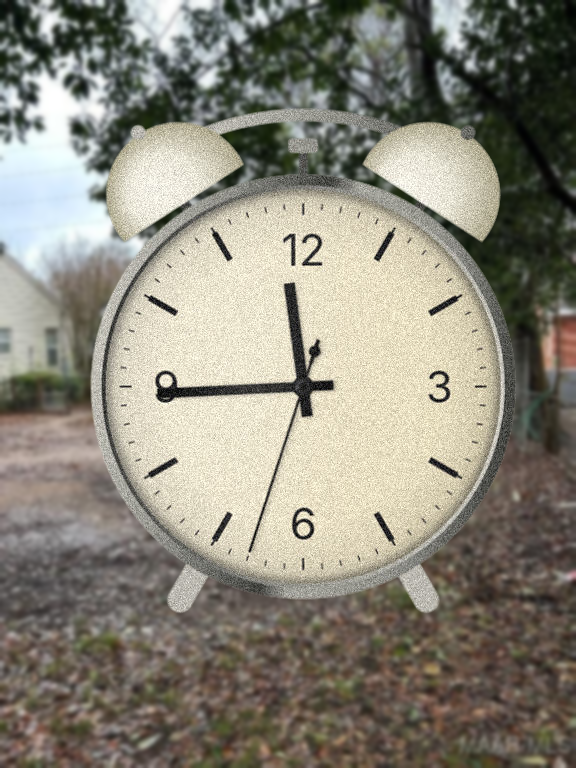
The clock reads 11:44:33
